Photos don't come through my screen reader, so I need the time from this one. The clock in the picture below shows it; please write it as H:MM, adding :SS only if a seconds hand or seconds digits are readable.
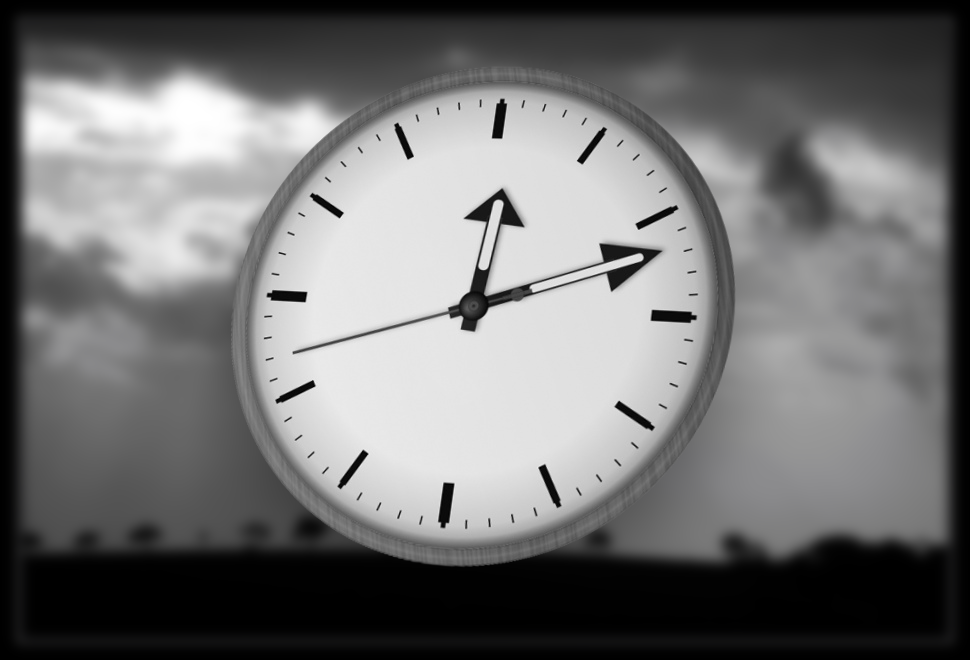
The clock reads 12:11:42
